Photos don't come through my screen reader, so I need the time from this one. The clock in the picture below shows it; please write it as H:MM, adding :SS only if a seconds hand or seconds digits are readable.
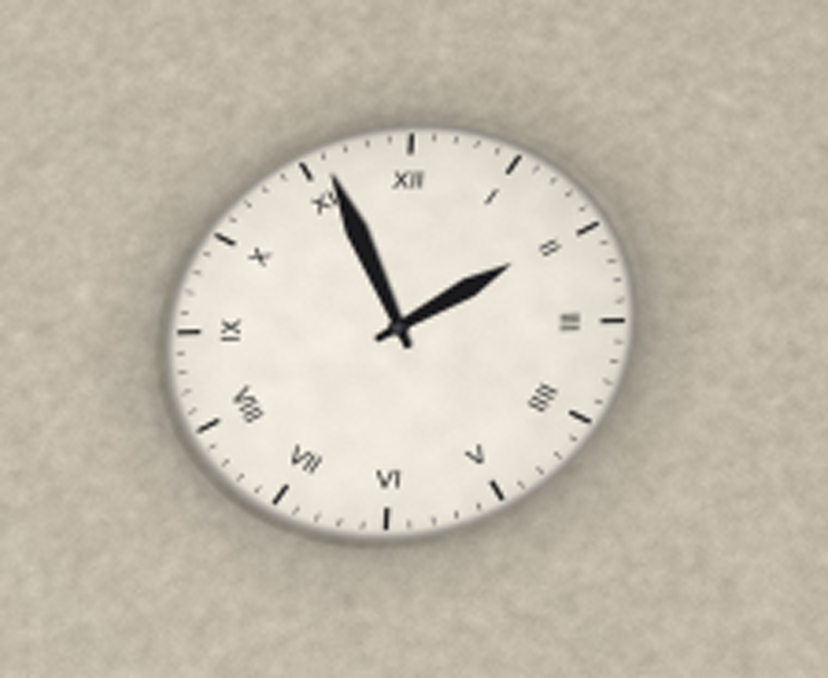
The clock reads 1:56
